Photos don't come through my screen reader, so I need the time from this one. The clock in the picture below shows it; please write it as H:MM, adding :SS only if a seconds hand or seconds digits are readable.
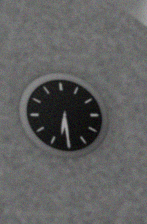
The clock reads 6:30
